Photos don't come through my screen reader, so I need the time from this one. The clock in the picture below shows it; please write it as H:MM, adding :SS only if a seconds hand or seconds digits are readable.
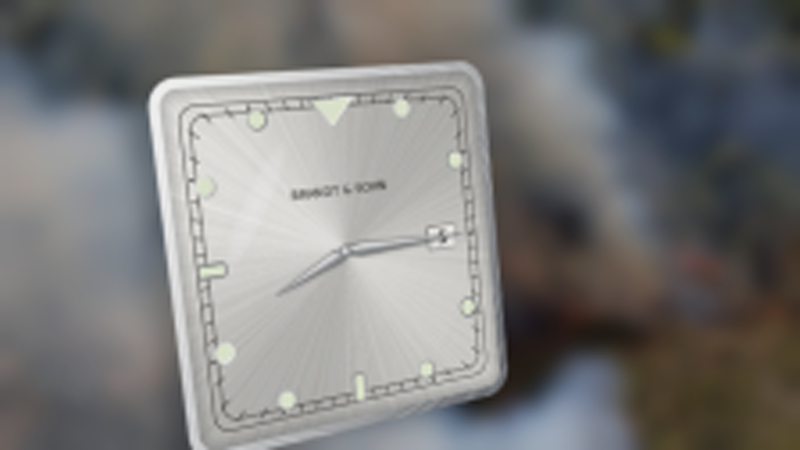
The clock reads 8:15
